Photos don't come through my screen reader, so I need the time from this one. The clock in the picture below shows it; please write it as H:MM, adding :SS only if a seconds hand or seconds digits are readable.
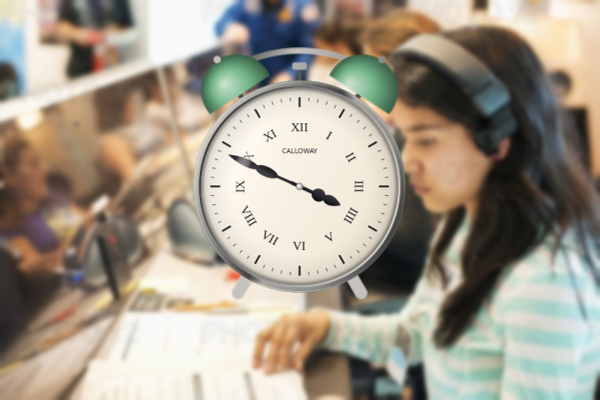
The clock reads 3:49
